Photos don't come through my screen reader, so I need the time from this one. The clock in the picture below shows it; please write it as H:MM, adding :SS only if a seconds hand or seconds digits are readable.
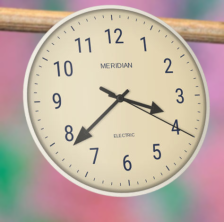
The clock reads 3:38:20
